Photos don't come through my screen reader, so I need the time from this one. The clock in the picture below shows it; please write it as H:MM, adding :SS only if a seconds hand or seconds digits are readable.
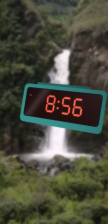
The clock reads 8:56
